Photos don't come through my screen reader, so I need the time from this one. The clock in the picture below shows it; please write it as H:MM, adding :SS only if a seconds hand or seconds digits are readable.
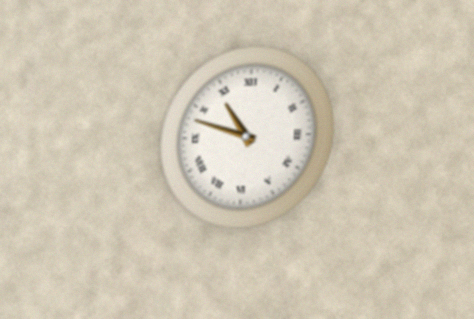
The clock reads 10:48
